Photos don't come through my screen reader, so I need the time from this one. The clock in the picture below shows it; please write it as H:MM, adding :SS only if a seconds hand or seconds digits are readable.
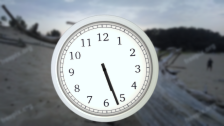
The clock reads 5:27
